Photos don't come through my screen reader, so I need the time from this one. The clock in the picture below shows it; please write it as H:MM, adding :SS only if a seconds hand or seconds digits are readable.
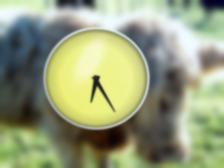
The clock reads 6:25
